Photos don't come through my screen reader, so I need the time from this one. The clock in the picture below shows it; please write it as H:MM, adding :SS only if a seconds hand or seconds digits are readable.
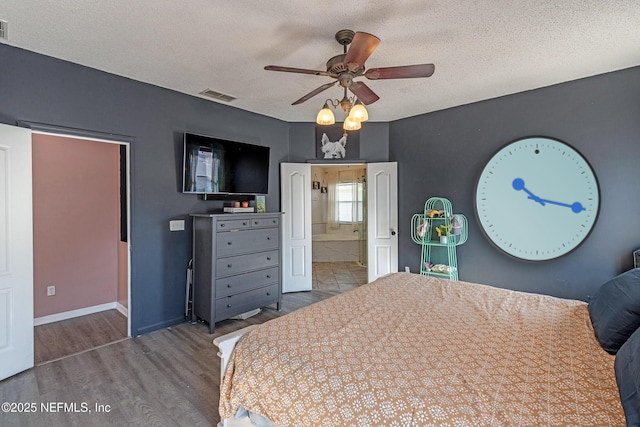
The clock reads 10:17
